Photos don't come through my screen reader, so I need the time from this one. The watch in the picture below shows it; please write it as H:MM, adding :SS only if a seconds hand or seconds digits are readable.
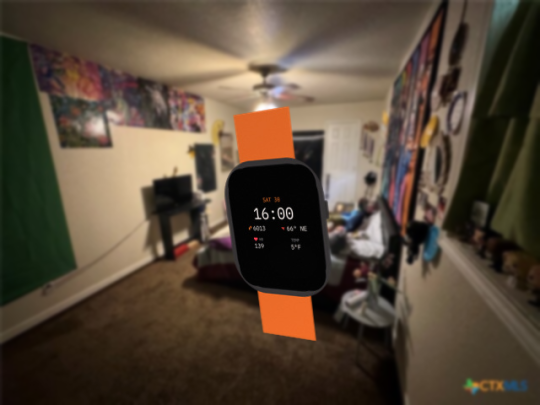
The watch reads 16:00
